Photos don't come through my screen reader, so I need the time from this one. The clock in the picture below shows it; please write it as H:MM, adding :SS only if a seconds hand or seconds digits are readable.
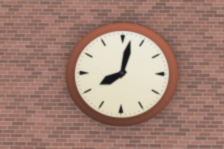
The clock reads 8:02
